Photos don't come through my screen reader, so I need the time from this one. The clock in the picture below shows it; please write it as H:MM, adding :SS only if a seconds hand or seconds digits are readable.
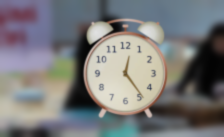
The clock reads 12:24
